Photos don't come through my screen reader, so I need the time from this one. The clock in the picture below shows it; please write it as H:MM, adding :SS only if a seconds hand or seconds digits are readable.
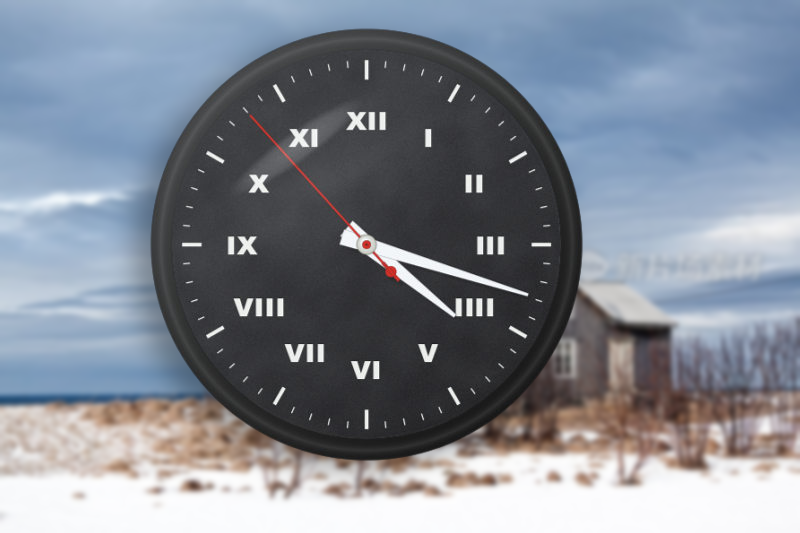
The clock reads 4:17:53
